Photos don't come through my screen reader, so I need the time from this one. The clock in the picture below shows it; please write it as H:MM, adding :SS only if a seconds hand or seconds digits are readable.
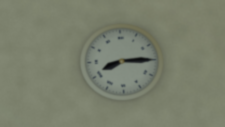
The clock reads 8:15
